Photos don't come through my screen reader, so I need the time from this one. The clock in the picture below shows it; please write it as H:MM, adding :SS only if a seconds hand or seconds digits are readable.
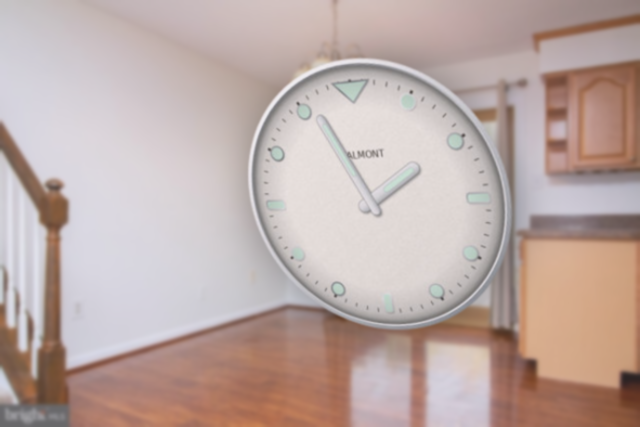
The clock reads 1:56
